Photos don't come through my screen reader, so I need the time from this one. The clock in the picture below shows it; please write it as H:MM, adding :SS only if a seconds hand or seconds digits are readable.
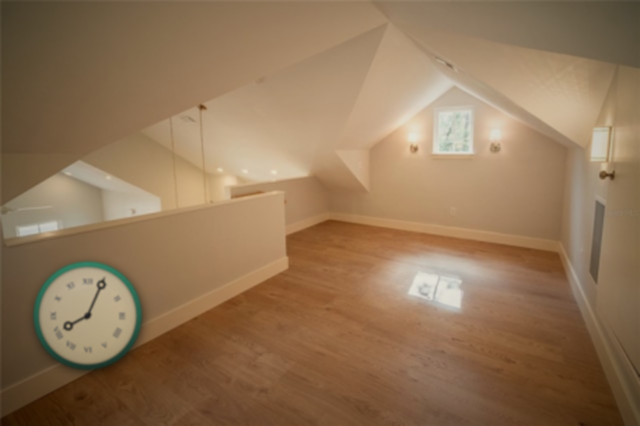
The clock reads 8:04
